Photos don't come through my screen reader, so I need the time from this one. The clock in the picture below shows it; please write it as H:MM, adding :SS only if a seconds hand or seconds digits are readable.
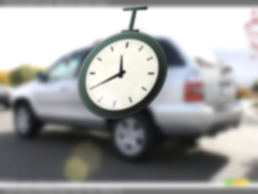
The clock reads 11:40
